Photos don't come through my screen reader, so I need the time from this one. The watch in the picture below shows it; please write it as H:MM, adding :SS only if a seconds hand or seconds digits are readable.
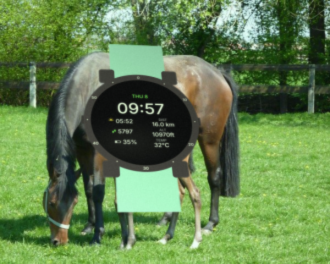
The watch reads 9:57
